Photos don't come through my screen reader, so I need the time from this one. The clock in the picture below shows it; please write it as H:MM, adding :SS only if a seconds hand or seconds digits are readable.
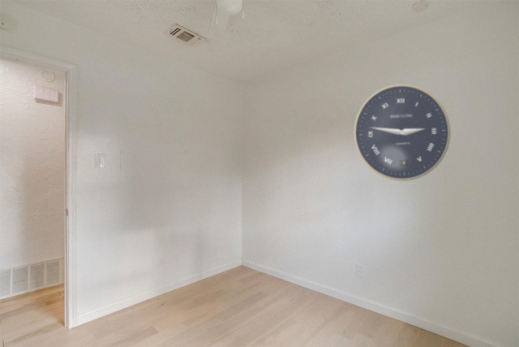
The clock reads 2:47
